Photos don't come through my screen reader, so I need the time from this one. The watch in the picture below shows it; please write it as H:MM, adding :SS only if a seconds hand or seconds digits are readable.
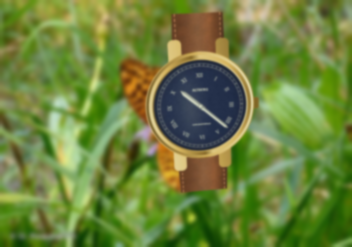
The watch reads 10:22
